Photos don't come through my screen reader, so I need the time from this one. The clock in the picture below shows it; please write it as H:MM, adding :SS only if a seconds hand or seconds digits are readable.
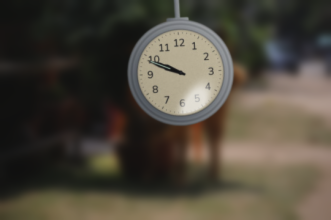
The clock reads 9:49
